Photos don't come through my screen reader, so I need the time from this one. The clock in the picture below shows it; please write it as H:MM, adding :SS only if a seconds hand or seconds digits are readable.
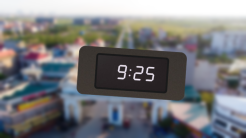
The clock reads 9:25
